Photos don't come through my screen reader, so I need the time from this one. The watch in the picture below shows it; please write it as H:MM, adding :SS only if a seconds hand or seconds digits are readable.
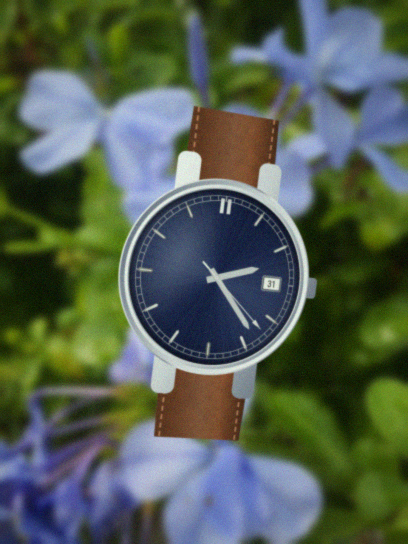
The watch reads 2:23:22
